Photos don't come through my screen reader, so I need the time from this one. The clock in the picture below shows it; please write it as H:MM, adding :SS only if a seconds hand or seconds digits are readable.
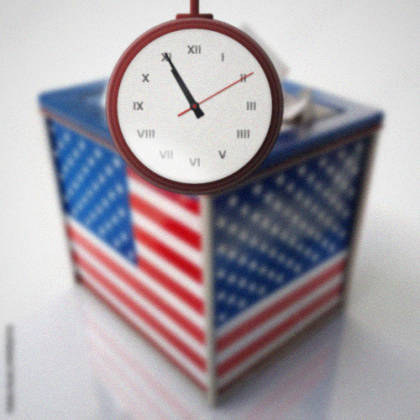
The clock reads 10:55:10
